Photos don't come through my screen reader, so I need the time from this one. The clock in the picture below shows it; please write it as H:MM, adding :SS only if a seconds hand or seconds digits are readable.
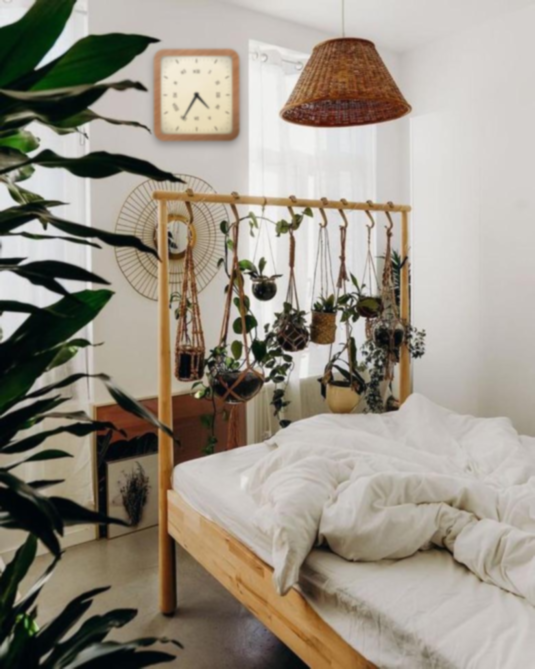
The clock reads 4:35
